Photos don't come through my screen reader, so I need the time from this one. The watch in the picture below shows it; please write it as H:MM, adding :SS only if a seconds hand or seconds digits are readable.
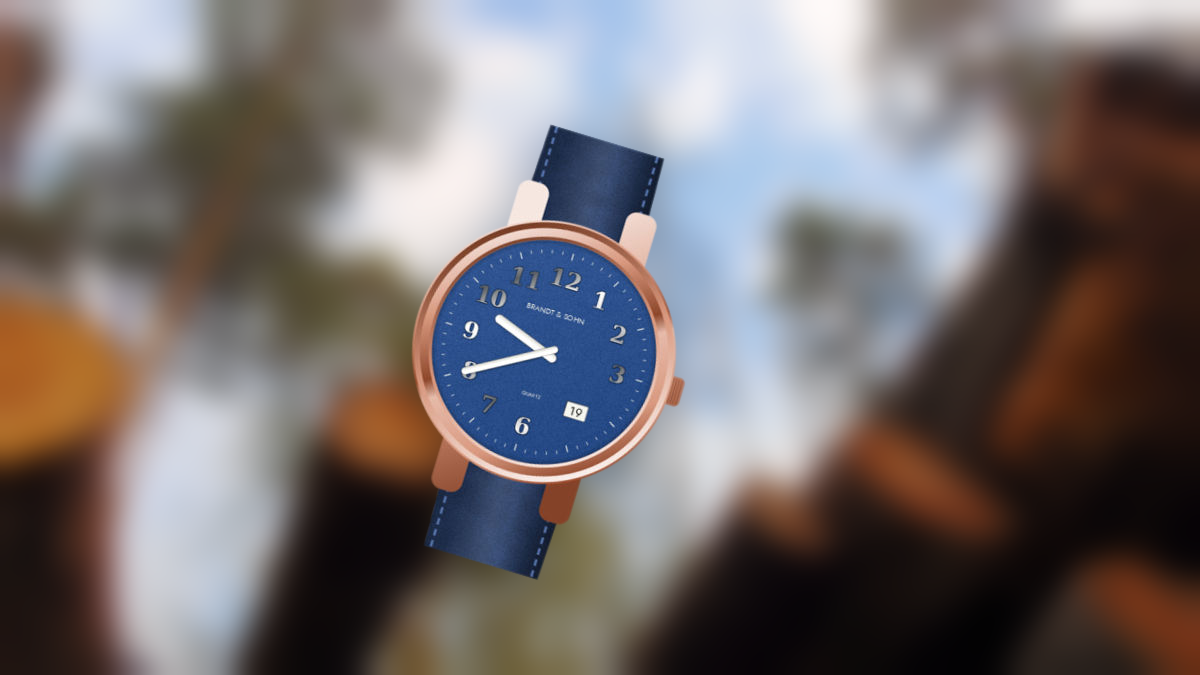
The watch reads 9:40
